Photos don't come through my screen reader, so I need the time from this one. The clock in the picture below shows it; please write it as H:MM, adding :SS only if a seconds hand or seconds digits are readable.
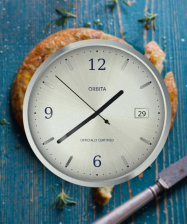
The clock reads 1:38:52
